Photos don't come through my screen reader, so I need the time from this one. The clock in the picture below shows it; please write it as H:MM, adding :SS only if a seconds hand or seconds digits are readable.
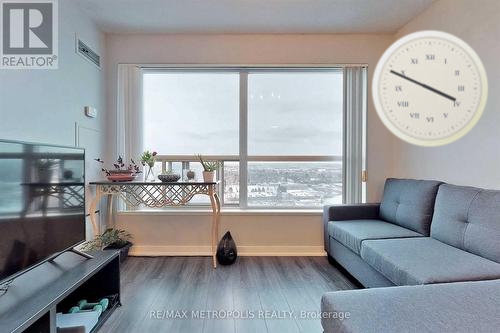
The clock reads 3:49
